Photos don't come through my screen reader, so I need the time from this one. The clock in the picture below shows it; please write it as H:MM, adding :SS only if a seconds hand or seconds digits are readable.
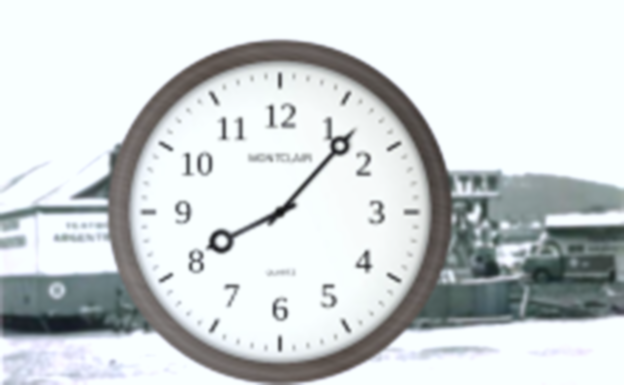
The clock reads 8:07
